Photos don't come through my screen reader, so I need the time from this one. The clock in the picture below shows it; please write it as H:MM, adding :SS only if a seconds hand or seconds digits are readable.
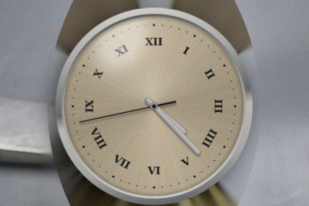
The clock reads 4:22:43
